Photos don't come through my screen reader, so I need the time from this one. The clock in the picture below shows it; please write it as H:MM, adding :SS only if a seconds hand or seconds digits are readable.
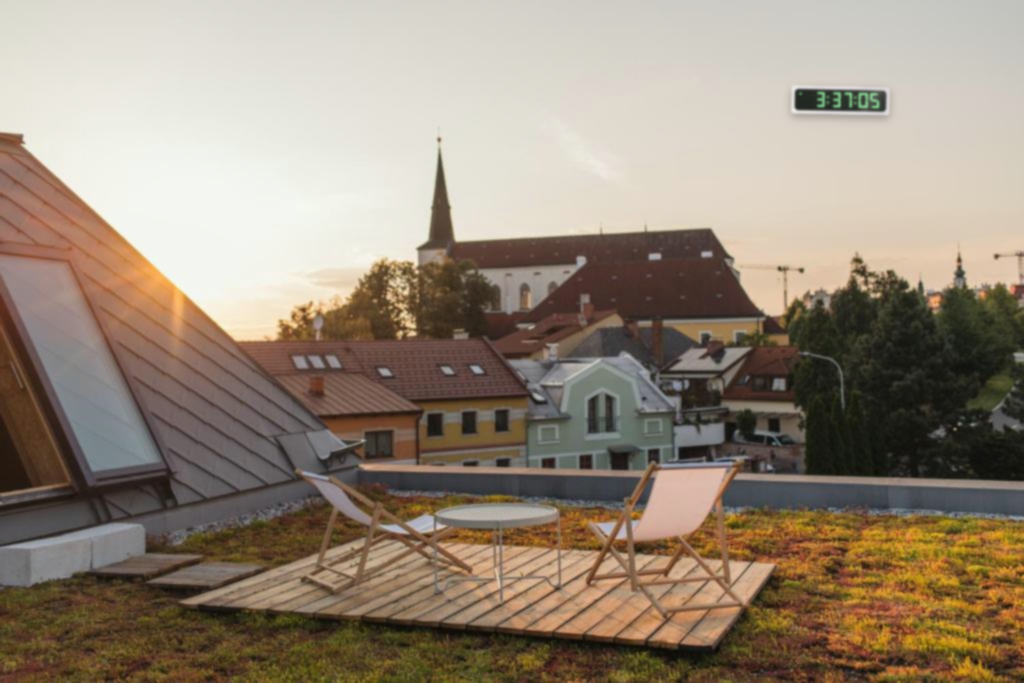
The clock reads 3:37:05
